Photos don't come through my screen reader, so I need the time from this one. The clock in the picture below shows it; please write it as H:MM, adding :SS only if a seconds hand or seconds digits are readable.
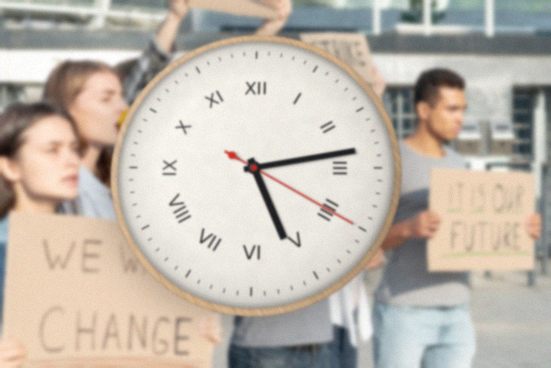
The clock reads 5:13:20
